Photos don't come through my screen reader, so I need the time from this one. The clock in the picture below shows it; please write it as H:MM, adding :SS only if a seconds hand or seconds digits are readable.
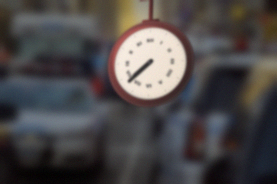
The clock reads 7:38
